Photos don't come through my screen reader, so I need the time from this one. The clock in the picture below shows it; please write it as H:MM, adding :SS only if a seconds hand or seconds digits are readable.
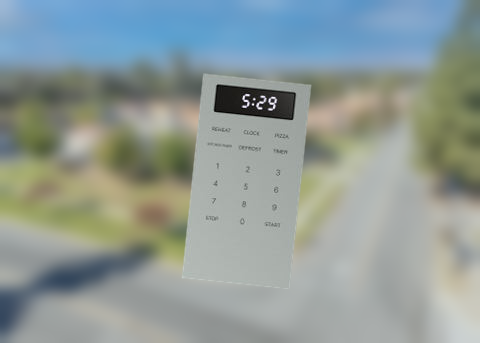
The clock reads 5:29
